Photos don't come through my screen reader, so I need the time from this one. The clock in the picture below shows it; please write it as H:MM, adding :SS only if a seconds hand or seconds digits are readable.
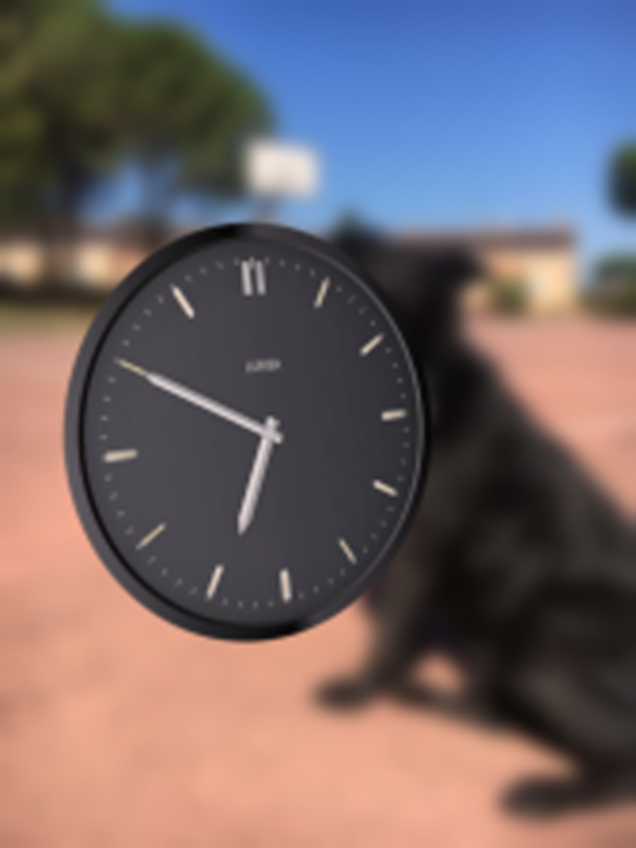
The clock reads 6:50
